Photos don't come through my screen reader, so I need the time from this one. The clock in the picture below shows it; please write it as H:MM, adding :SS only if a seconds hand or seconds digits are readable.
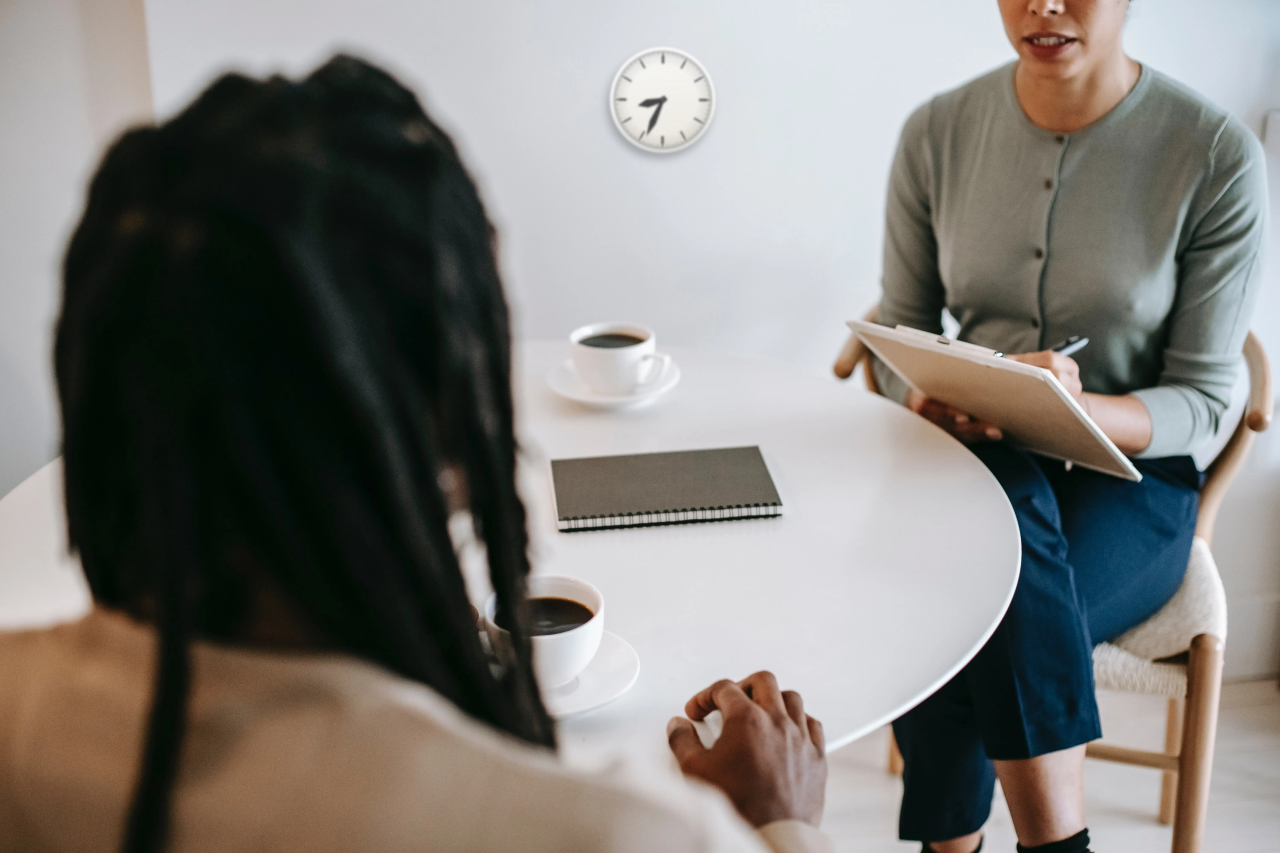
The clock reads 8:34
